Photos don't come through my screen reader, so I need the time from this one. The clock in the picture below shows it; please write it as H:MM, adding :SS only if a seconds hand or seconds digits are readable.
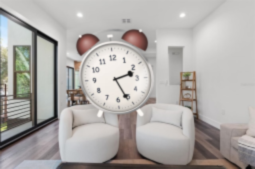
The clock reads 2:26
